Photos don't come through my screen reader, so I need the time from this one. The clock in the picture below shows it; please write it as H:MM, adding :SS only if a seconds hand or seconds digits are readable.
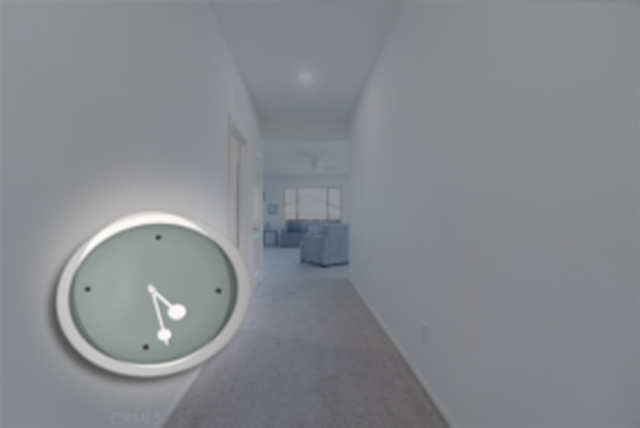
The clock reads 4:27
